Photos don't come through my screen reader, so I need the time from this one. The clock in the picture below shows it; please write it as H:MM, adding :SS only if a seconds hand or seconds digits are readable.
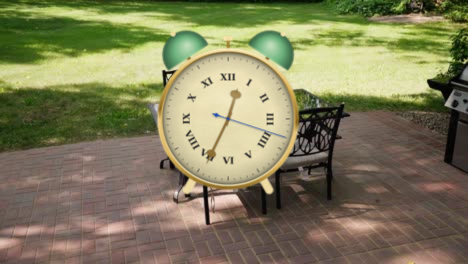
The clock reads 12:34:18
